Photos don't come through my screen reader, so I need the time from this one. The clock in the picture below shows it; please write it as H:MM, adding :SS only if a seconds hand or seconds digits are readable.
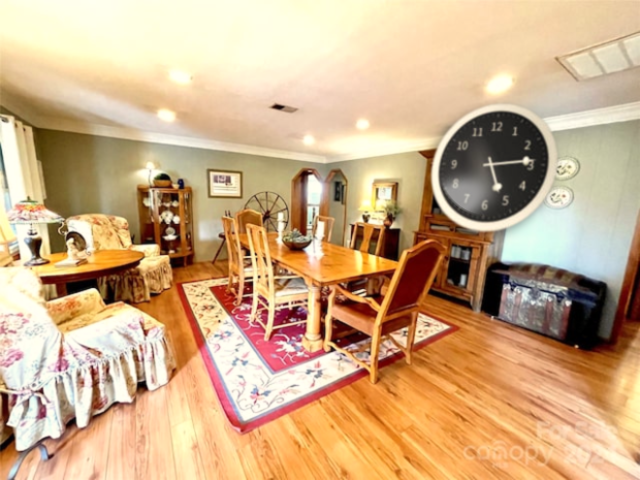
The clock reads 5:14
